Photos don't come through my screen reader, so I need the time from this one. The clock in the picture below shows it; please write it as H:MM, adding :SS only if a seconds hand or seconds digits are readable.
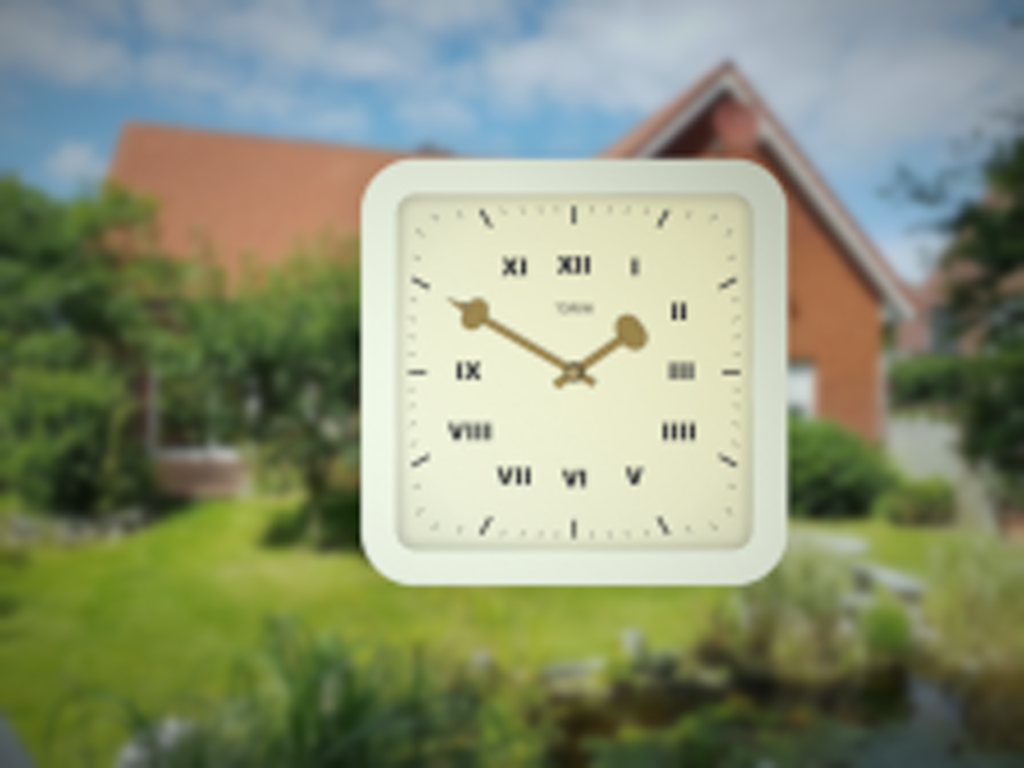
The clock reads 1:50
